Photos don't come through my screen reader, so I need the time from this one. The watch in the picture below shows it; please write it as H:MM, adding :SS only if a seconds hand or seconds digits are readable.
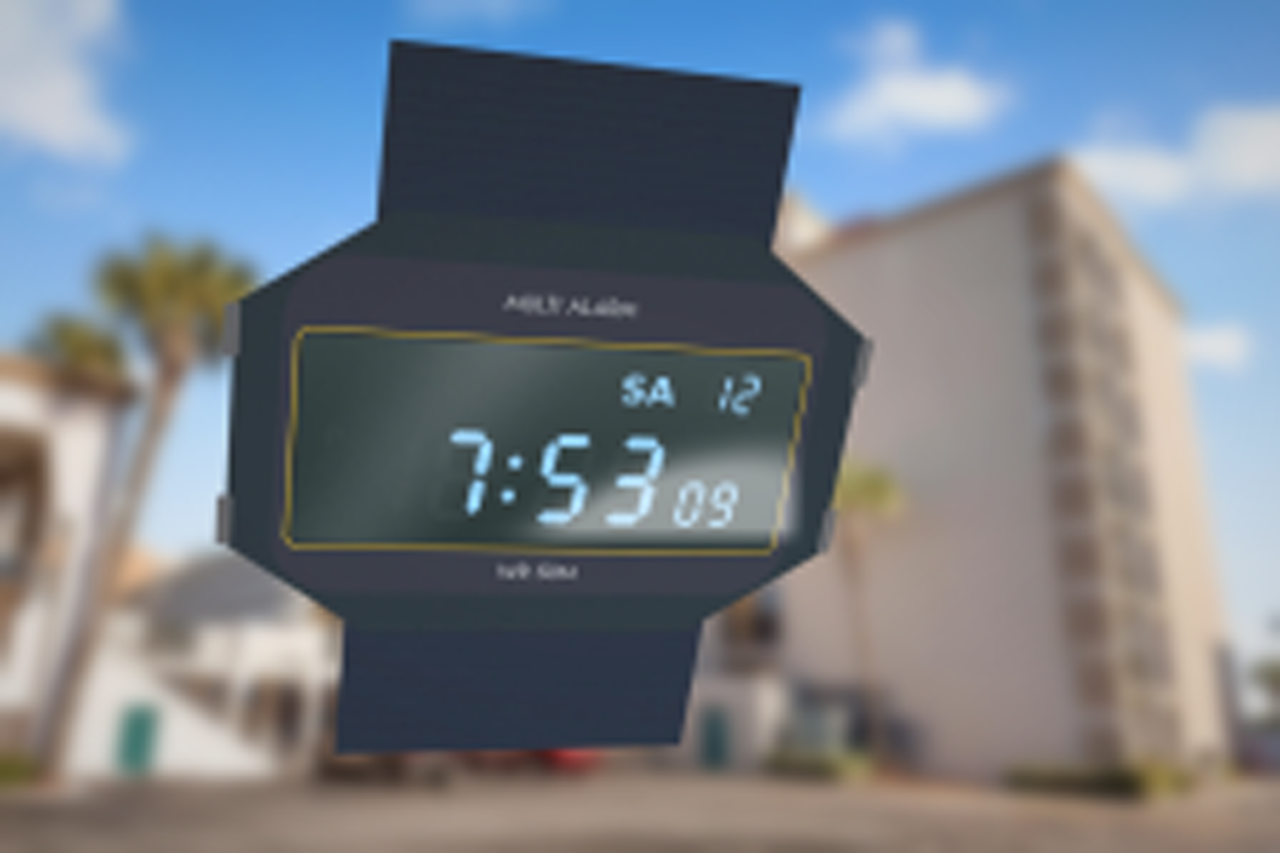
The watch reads 7:53:09
